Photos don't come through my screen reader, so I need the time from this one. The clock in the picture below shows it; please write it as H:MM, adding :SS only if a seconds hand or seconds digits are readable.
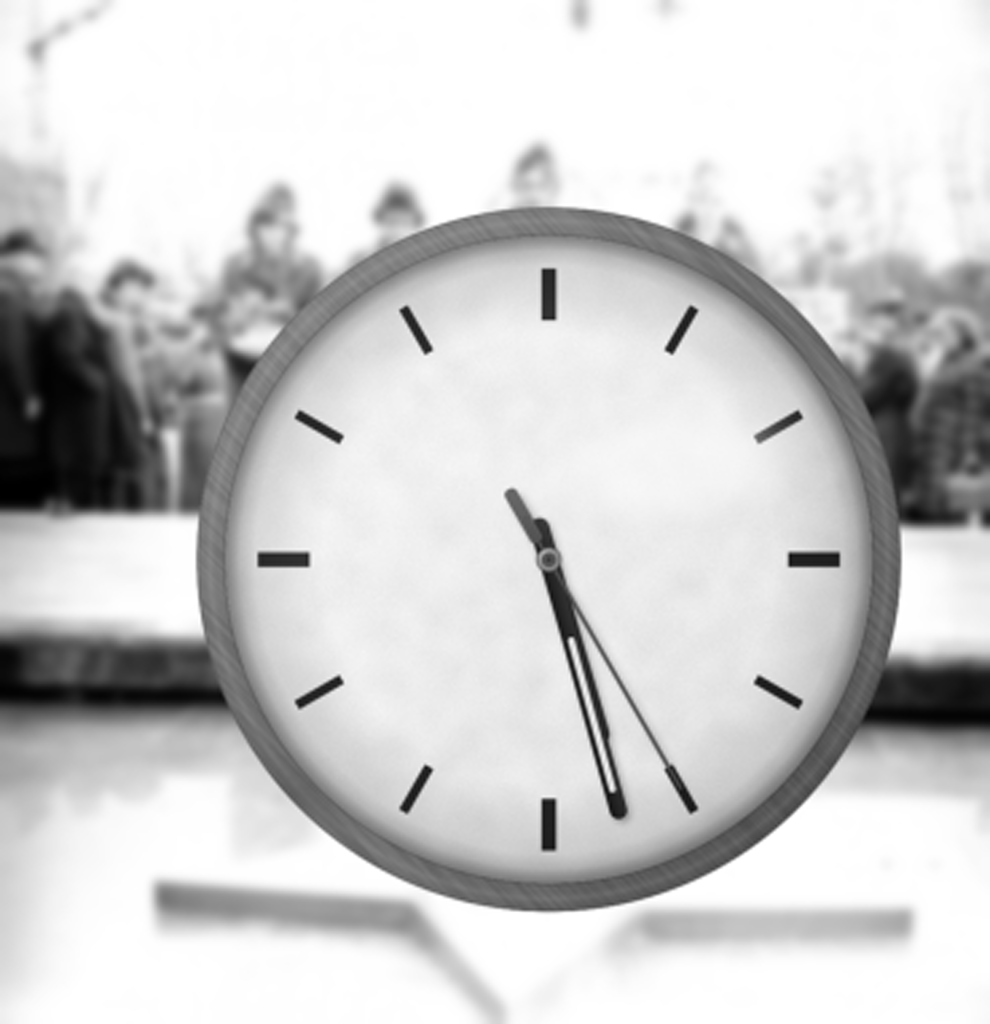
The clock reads 5:27:25
